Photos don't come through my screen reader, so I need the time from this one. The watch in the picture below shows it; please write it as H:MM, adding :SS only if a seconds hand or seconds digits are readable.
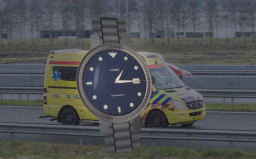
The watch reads 1:15
